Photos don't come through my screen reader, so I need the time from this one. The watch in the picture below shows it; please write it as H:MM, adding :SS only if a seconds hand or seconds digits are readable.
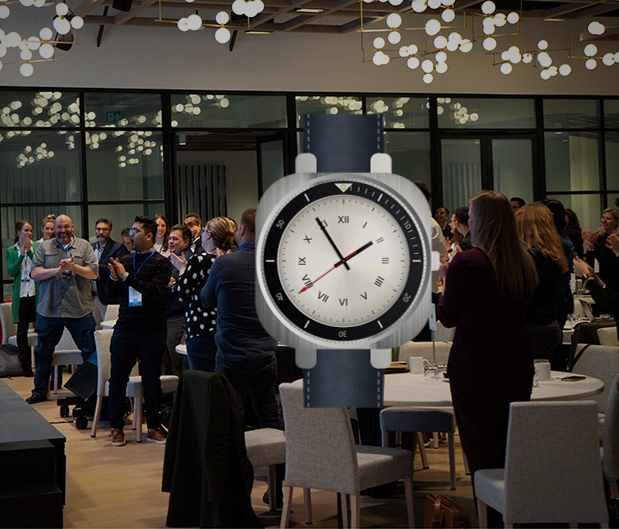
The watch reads 1:54:39
